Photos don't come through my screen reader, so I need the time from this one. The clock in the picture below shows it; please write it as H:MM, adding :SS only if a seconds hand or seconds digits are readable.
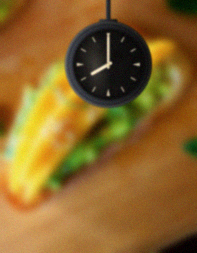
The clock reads 8:00
